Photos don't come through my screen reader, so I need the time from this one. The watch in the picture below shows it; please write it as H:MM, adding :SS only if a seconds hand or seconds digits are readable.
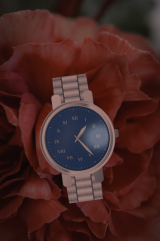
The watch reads 1:24
